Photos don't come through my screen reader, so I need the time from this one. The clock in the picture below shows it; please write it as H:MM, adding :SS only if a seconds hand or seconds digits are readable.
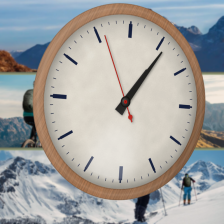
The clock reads 1:05:56
